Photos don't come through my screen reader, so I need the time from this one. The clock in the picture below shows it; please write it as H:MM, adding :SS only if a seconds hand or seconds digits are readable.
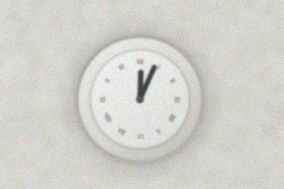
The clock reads 12:04
